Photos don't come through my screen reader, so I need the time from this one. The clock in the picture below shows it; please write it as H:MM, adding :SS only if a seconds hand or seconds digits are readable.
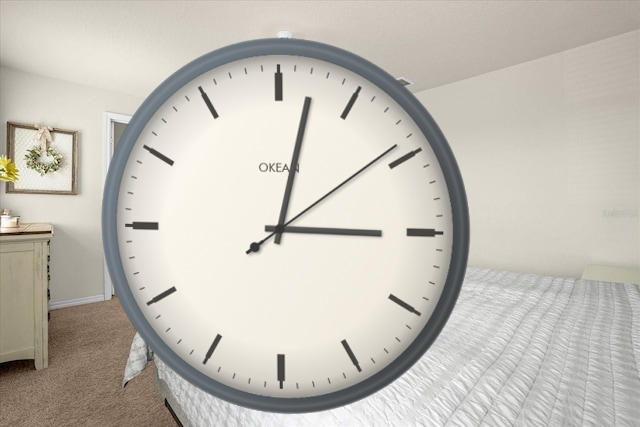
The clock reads 3:02:09
